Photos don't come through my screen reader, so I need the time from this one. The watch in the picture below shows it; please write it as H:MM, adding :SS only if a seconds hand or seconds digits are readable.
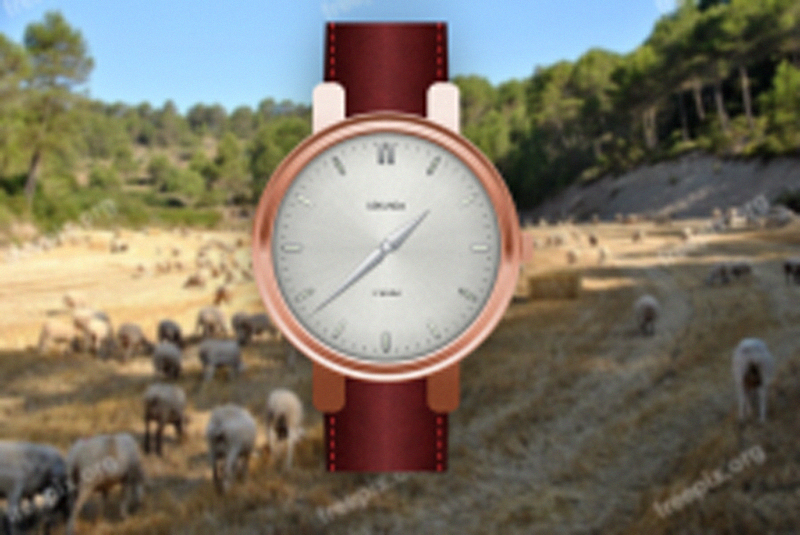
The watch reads 1:38
